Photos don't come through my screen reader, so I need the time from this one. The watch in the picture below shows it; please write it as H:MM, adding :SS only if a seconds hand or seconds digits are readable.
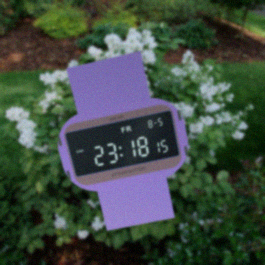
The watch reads 23:18:15
